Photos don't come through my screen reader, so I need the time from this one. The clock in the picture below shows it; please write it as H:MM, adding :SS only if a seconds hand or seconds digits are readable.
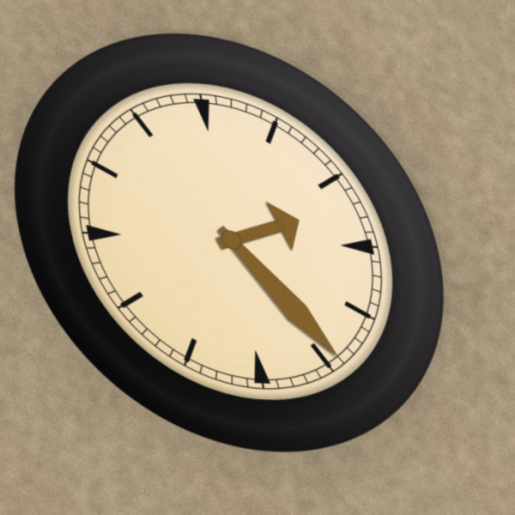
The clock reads 2:24
